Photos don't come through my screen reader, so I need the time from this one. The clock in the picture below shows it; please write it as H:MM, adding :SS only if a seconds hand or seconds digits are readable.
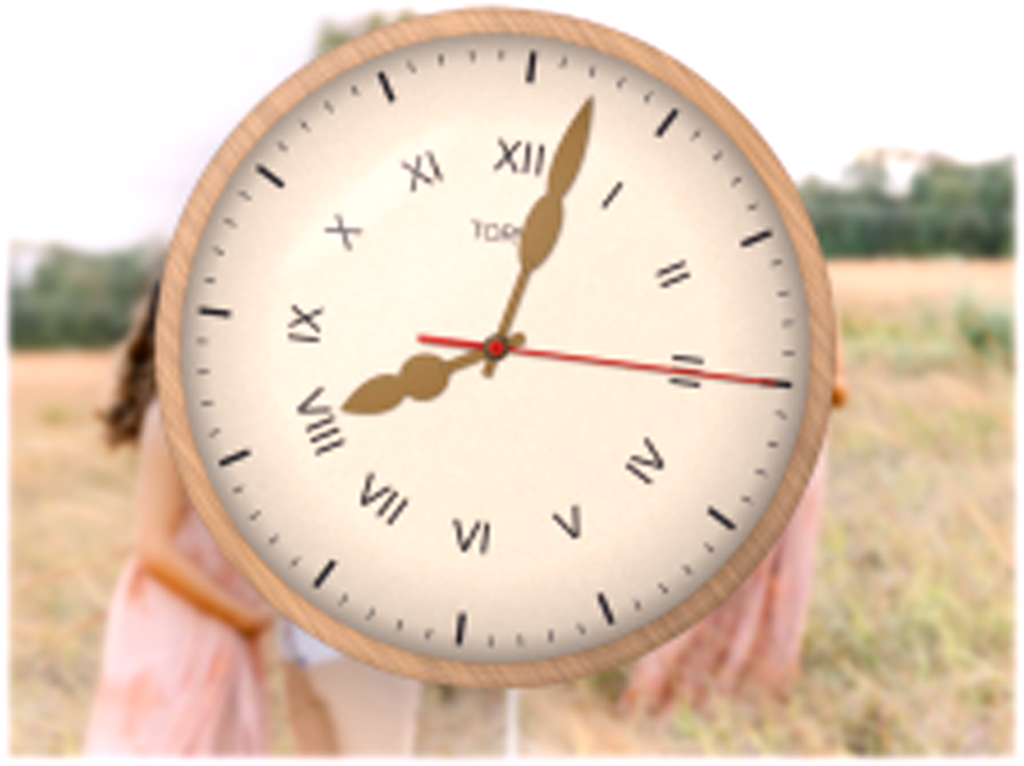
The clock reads 8:02:15
